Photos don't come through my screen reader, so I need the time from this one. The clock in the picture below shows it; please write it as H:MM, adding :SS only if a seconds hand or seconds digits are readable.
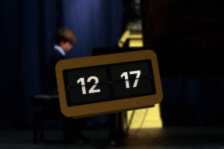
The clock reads 12:17
